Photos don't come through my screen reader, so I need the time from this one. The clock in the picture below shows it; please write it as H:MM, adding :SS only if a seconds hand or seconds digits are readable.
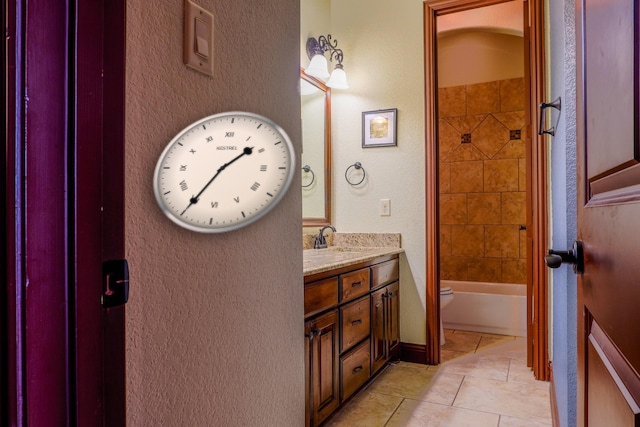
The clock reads 1:35
